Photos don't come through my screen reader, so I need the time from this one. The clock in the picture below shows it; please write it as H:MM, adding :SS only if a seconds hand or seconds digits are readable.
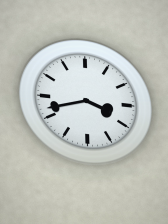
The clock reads 3:42
